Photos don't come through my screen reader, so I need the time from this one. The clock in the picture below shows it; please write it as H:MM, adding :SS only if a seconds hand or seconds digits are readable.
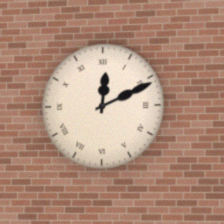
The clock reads 12:11
